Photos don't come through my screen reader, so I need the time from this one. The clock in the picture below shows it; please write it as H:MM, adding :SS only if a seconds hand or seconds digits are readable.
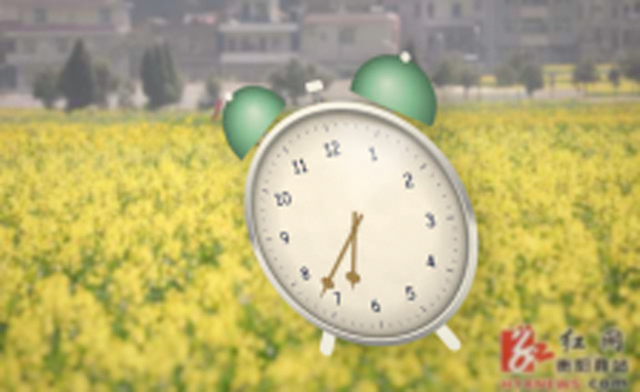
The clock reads 6:37
